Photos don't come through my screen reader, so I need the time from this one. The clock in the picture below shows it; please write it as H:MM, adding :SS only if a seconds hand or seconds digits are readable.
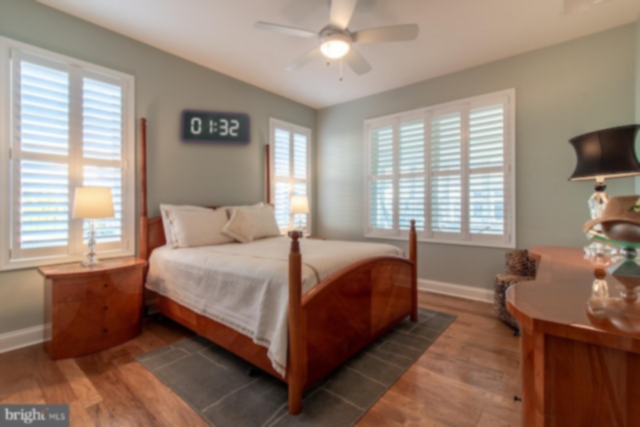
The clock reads 1:32
